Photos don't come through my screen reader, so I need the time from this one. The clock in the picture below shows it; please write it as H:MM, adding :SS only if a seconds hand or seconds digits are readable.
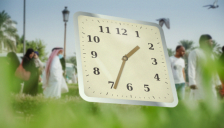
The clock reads 1:34
